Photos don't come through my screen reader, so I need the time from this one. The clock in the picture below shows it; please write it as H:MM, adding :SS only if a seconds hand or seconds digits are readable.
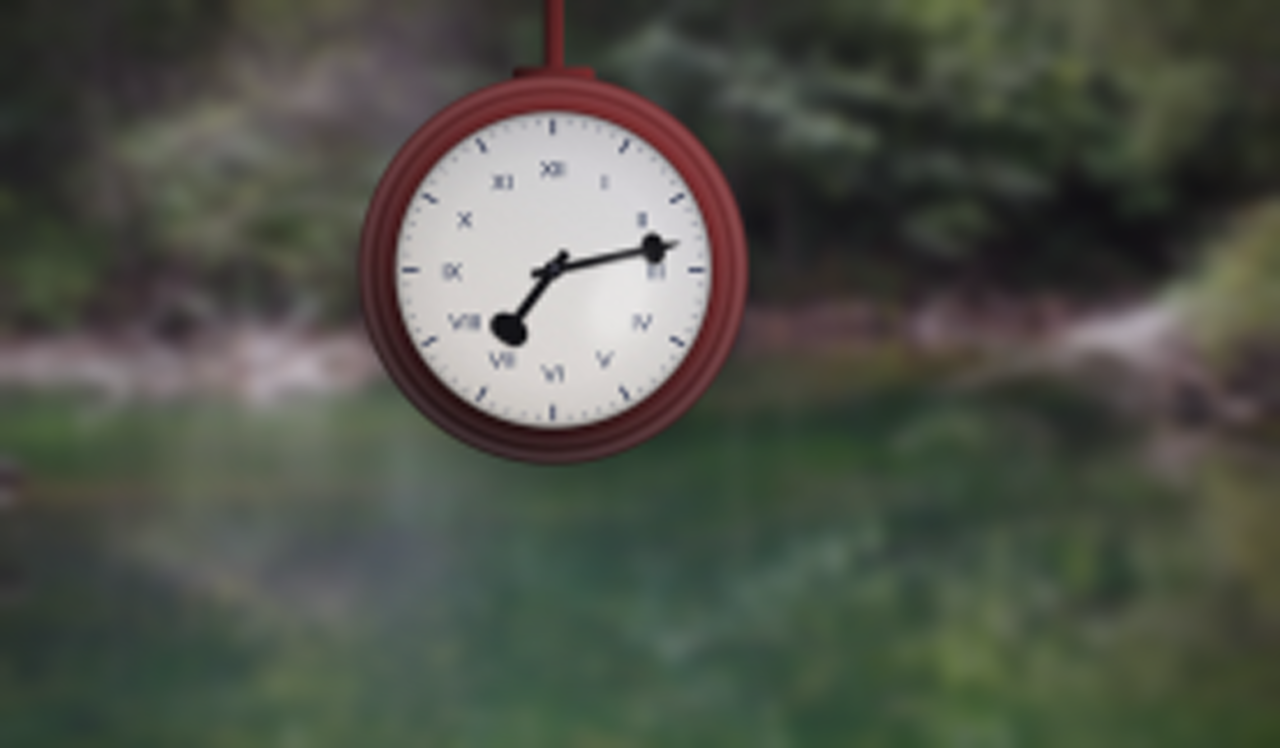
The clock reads 7:13
